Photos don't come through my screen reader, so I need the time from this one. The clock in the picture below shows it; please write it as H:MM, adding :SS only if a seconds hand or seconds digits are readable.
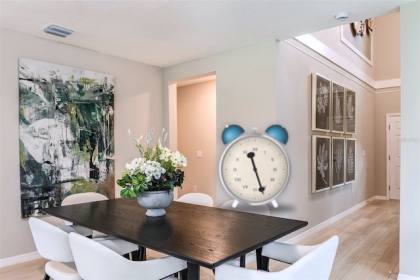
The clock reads 11:27
